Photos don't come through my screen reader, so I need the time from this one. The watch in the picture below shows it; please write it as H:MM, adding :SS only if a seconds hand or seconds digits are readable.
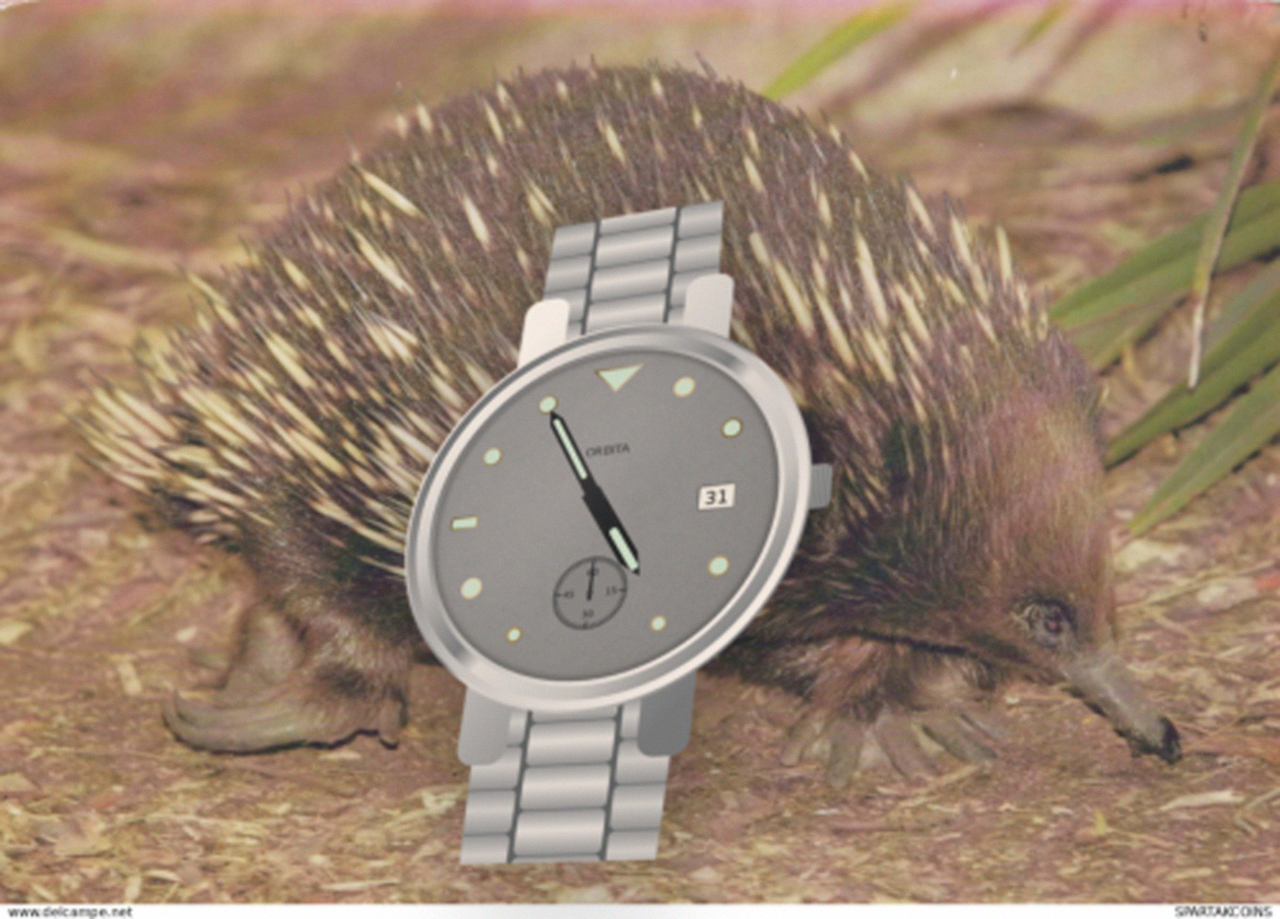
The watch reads 4:55
